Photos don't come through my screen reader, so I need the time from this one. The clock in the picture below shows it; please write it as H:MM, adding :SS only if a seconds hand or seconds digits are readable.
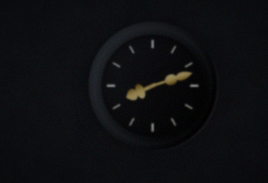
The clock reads 8:12
